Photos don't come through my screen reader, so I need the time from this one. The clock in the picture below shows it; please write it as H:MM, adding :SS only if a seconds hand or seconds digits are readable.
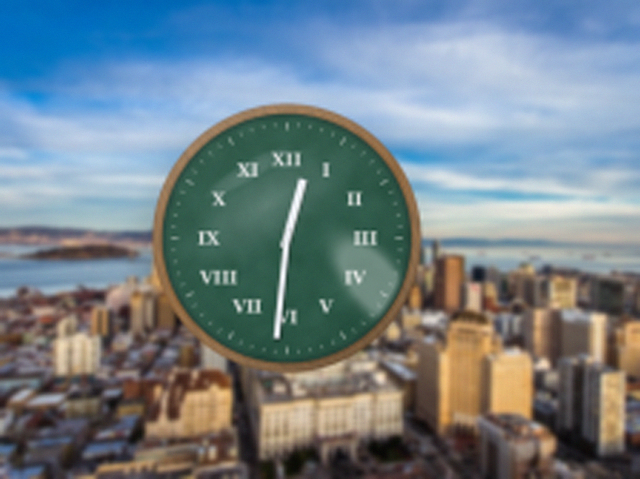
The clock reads 12:31
